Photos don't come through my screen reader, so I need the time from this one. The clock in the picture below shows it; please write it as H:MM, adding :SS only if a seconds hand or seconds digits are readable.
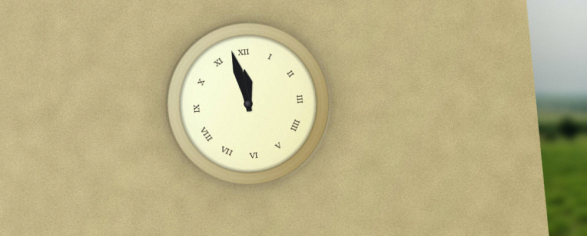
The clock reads 11:58
